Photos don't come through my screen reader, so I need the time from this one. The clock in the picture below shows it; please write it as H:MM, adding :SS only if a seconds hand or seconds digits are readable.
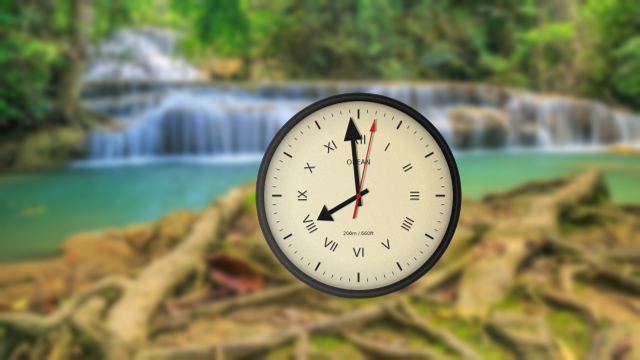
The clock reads 7:59:02
